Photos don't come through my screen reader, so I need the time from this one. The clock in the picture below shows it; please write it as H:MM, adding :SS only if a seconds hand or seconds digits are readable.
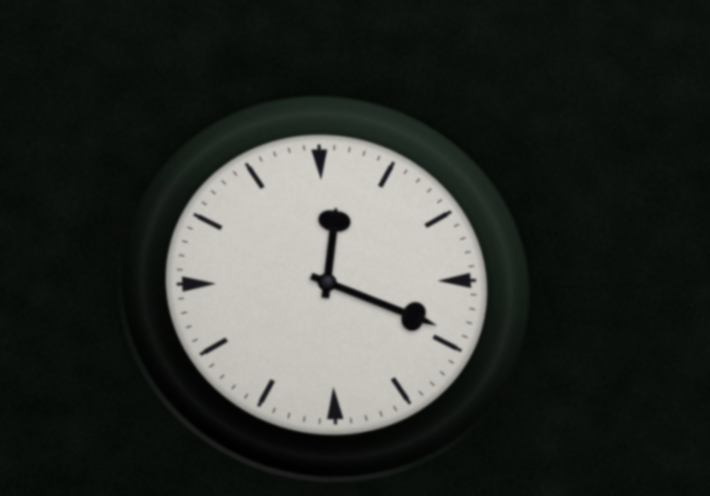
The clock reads 12:19
